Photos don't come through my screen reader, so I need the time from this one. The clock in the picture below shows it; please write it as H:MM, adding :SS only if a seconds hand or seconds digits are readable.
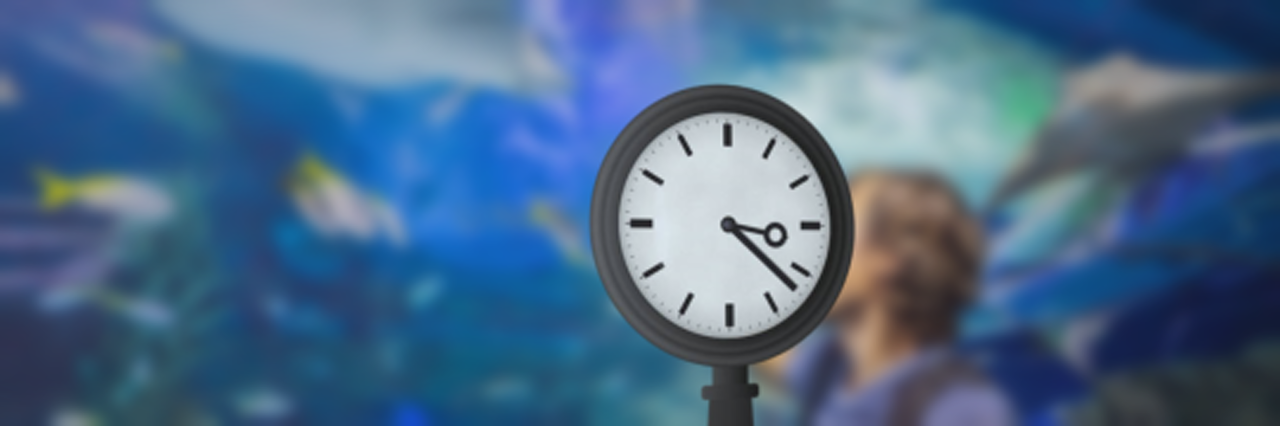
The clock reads 3:22
